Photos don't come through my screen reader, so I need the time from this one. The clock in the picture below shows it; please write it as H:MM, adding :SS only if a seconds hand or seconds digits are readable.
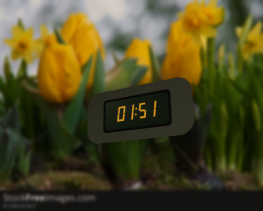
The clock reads 1:51
